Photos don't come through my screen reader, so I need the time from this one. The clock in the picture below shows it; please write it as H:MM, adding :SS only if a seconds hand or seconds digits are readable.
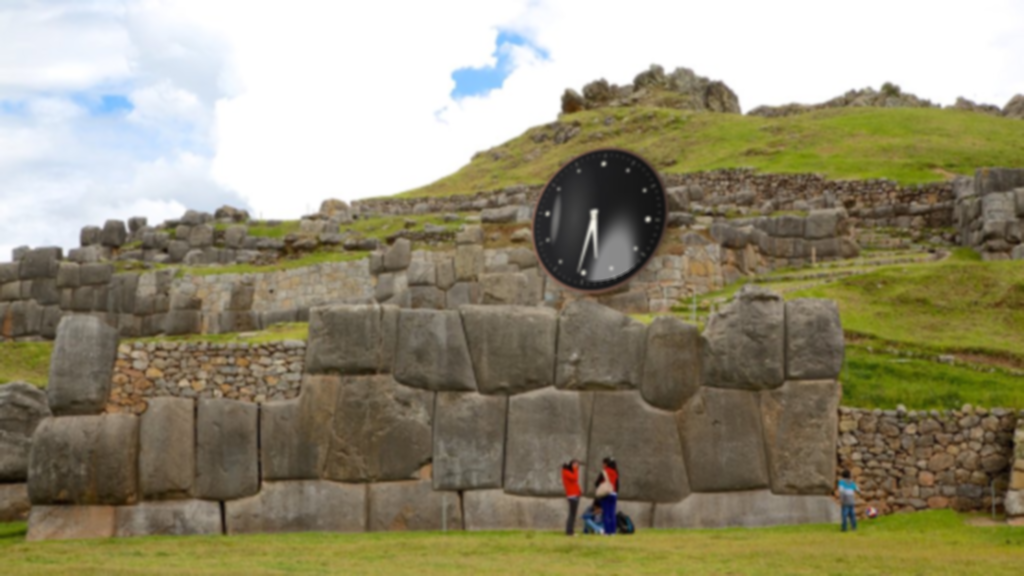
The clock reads 5:31
